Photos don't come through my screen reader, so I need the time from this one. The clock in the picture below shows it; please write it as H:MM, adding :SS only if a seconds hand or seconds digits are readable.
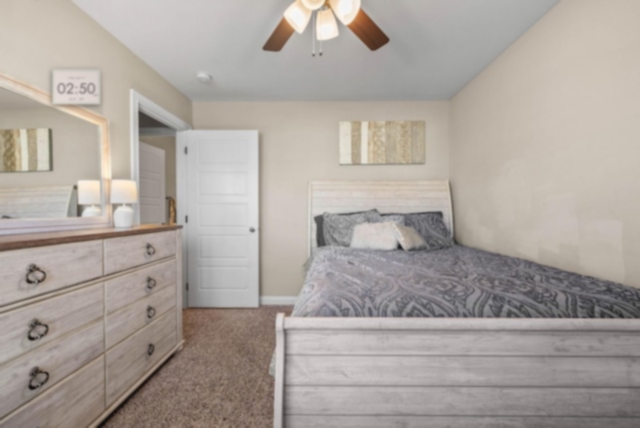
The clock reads 2:50
